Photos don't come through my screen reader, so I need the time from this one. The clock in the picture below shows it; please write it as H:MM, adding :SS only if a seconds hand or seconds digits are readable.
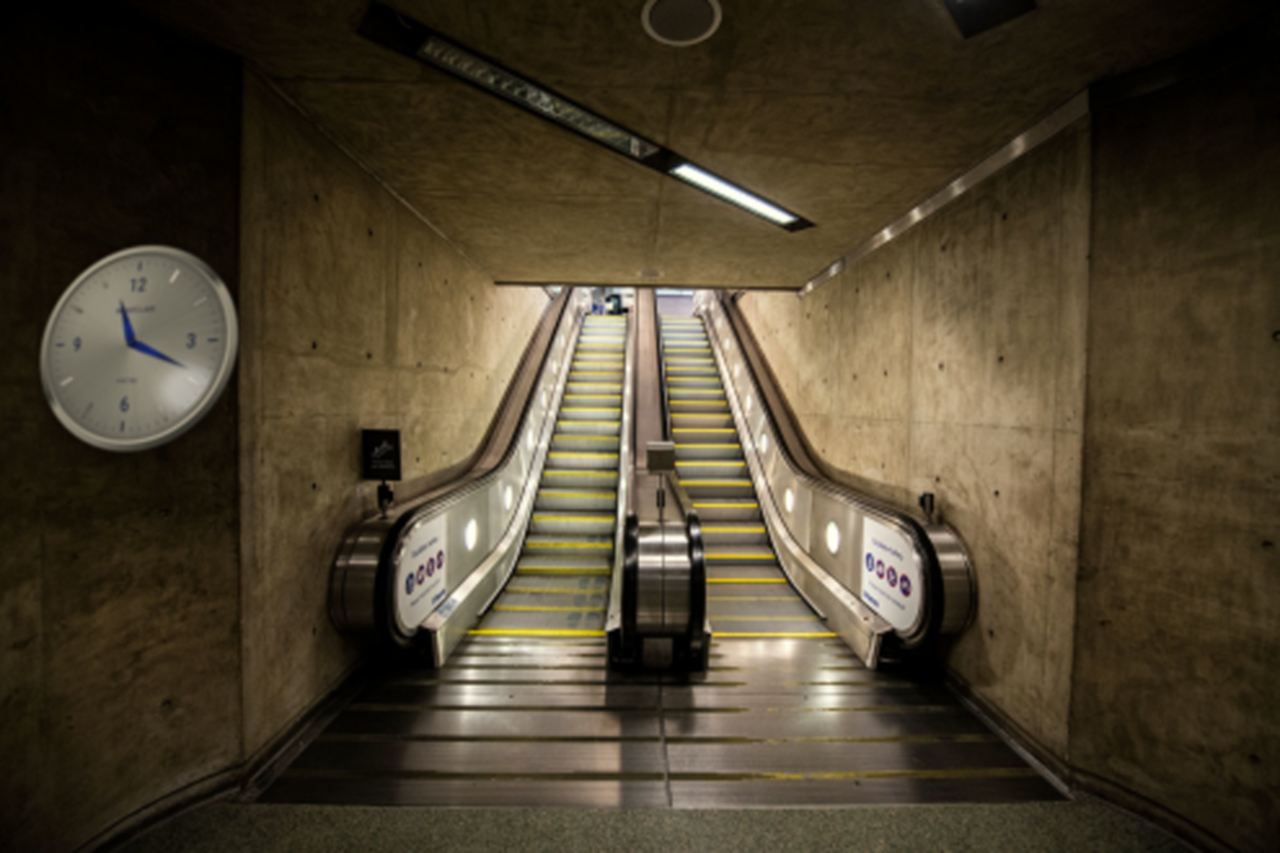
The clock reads 11:19
